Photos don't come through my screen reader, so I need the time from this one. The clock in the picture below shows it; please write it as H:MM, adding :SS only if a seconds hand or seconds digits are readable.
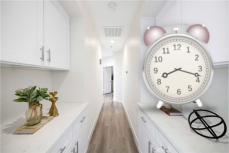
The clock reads 8:18
